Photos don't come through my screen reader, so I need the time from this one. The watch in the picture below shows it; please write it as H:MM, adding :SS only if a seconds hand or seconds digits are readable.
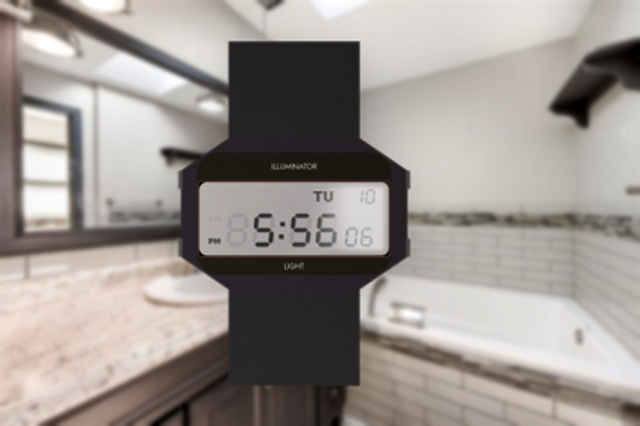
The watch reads 5:56:06
